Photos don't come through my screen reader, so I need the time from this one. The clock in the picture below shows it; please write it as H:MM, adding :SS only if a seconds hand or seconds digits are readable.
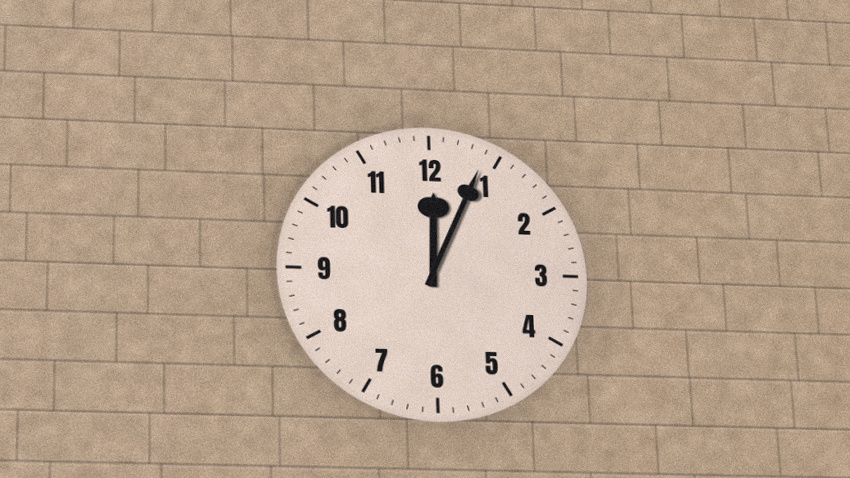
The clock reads 12:04
